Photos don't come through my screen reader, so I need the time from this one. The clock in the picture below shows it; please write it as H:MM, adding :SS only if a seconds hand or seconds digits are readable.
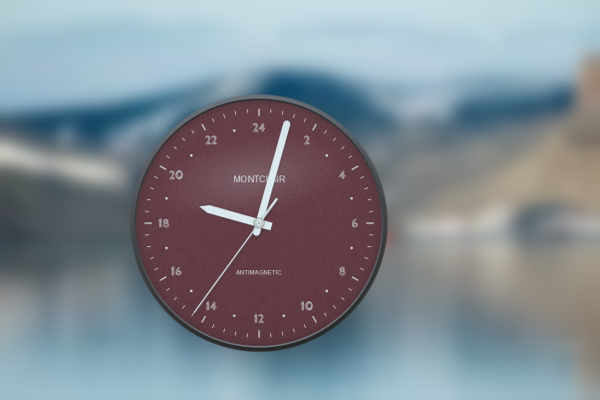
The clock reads 19:02:36
